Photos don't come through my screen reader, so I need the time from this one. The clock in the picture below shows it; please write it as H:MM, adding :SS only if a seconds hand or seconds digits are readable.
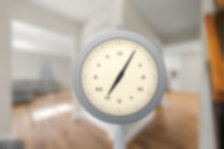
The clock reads 7:05
